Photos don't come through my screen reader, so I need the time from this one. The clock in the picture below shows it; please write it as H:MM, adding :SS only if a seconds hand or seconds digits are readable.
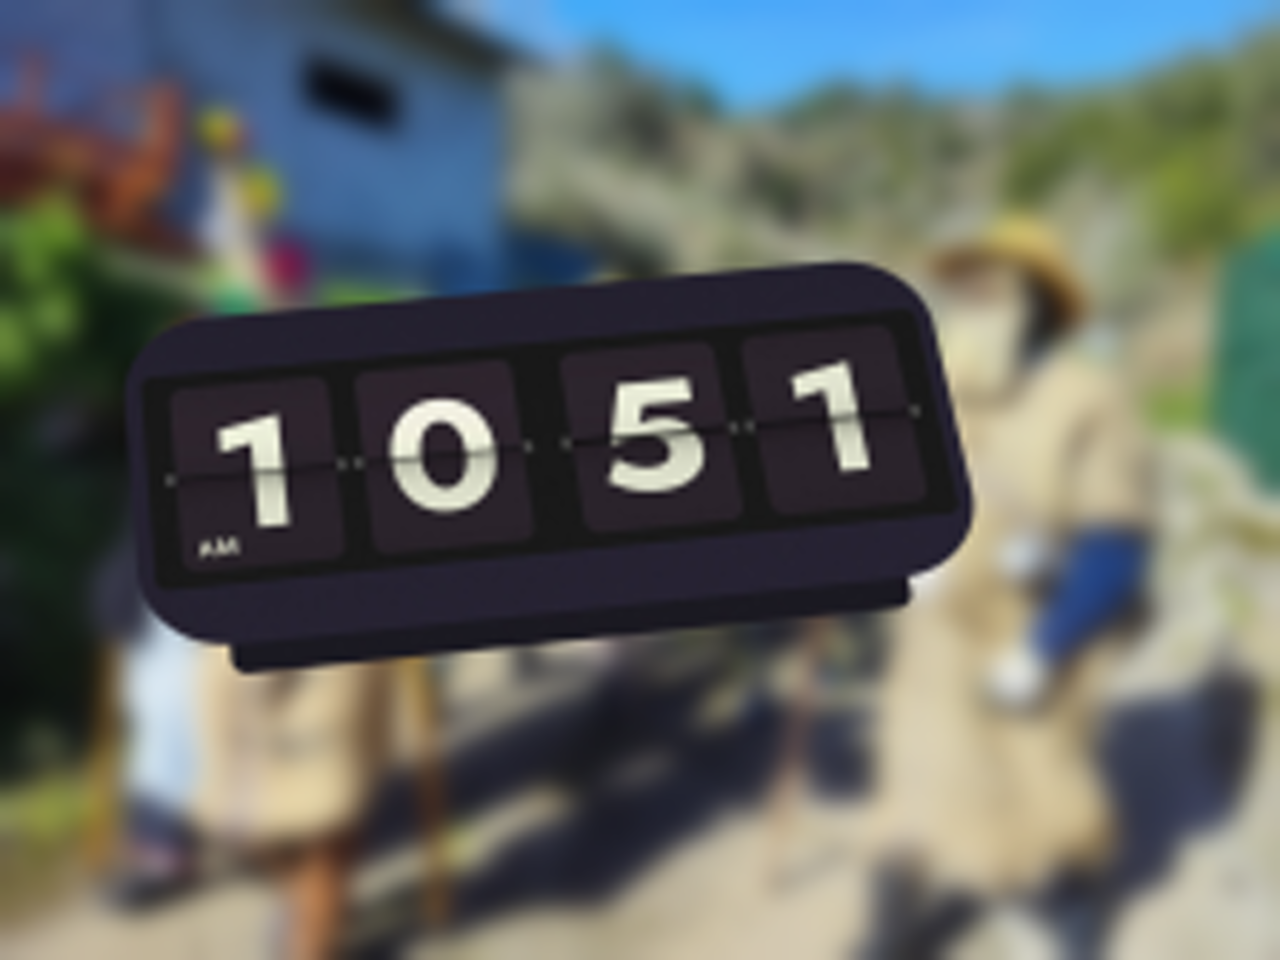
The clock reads 10:51
